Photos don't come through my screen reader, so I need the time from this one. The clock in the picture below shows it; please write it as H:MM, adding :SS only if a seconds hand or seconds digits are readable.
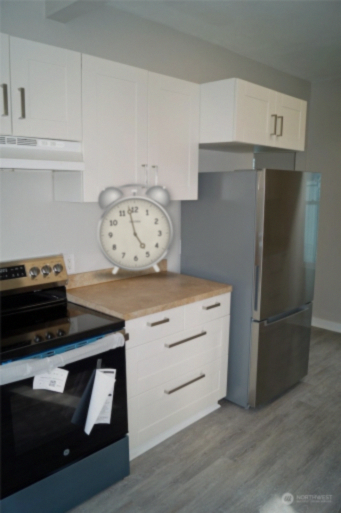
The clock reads 4:58
